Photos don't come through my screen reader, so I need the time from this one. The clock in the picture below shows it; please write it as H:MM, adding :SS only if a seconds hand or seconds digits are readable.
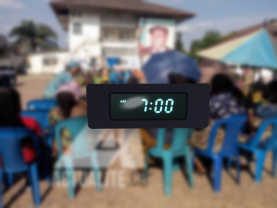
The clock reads 7:00
